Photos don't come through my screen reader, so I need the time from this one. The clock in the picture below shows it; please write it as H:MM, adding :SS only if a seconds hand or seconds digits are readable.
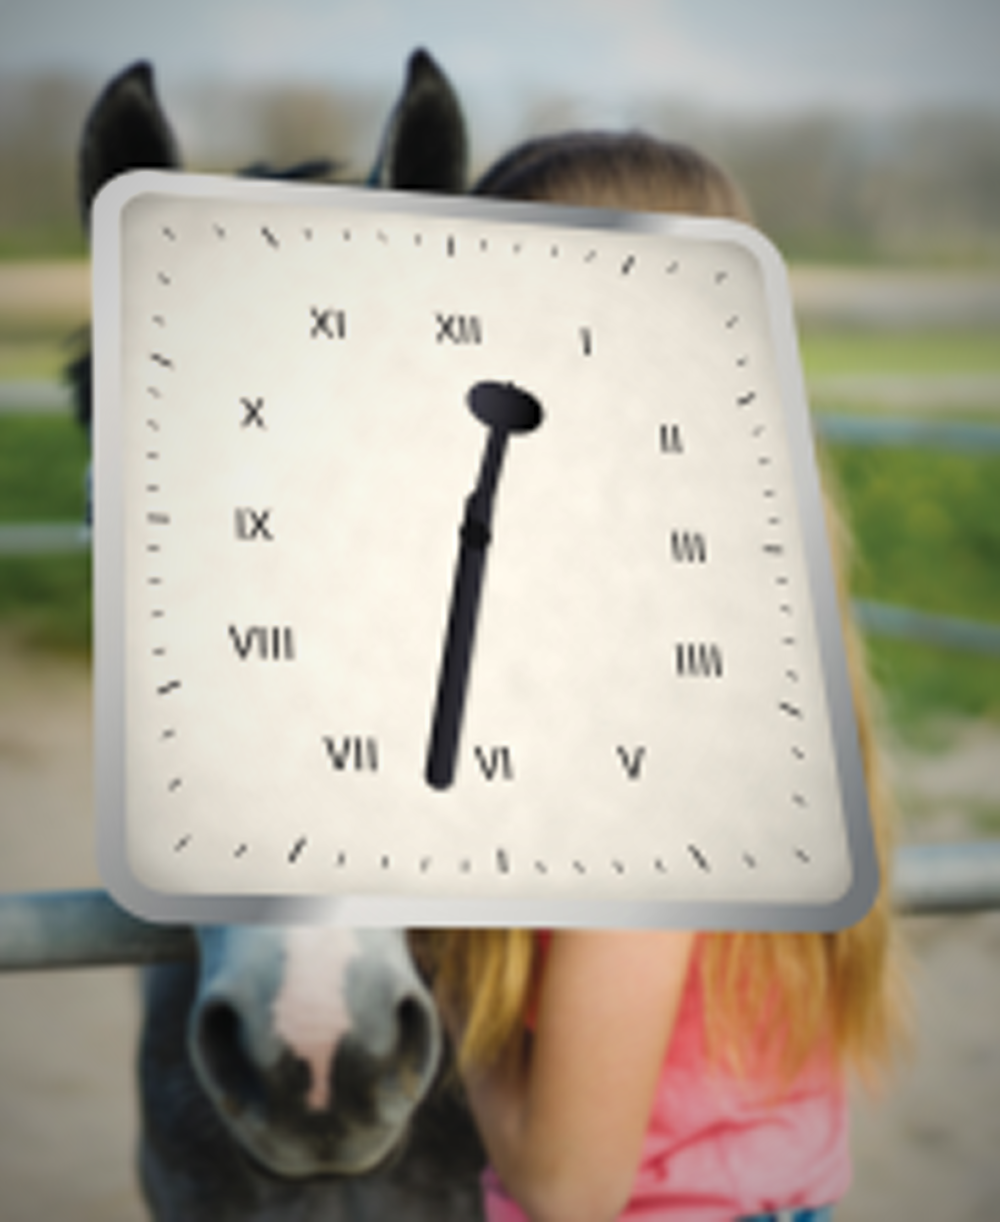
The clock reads 12:32
